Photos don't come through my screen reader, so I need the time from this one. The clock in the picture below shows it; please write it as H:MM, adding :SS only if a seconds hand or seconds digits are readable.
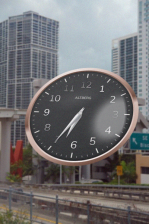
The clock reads 6:35
